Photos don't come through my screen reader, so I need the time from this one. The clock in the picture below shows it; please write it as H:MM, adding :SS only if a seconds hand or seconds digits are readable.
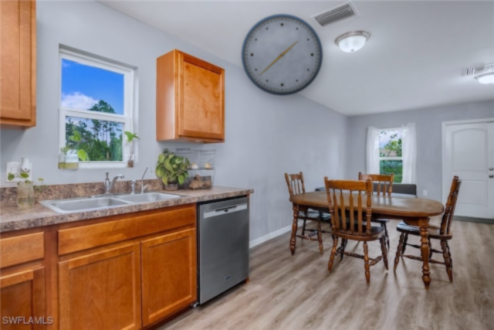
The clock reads 1:38
